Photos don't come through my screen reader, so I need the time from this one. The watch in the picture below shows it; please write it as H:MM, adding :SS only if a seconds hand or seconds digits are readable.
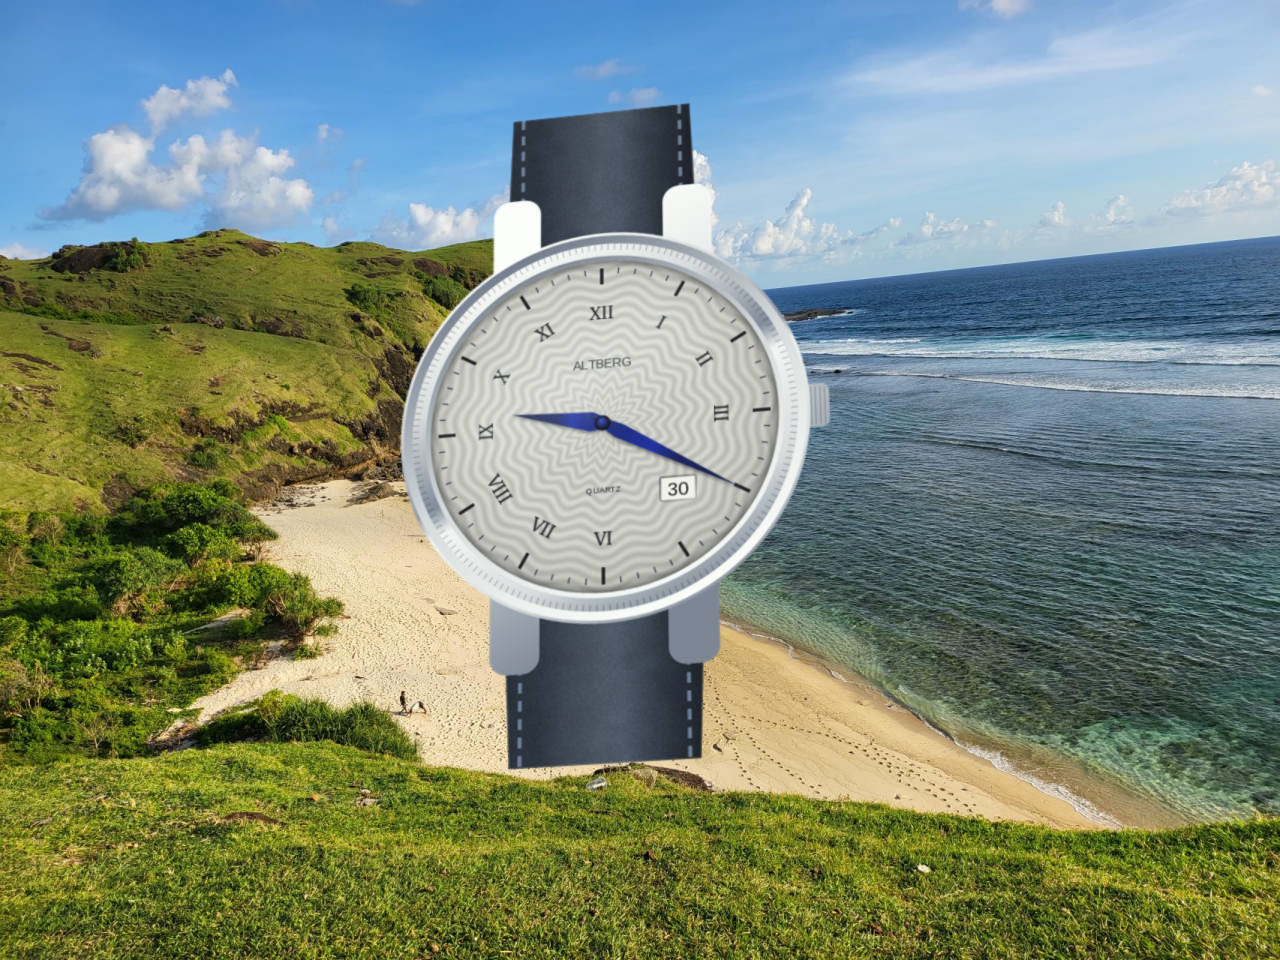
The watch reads 9:20
